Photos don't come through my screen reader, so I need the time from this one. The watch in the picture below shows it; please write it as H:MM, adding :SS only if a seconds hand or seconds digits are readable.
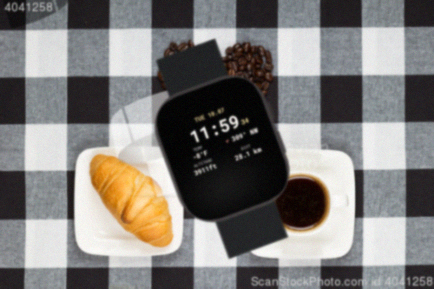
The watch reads 11:59
